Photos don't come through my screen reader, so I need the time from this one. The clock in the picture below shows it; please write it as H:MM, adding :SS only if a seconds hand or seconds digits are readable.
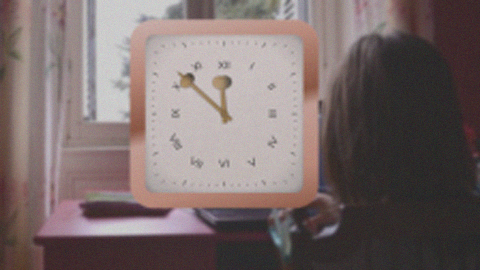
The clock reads 11:52
